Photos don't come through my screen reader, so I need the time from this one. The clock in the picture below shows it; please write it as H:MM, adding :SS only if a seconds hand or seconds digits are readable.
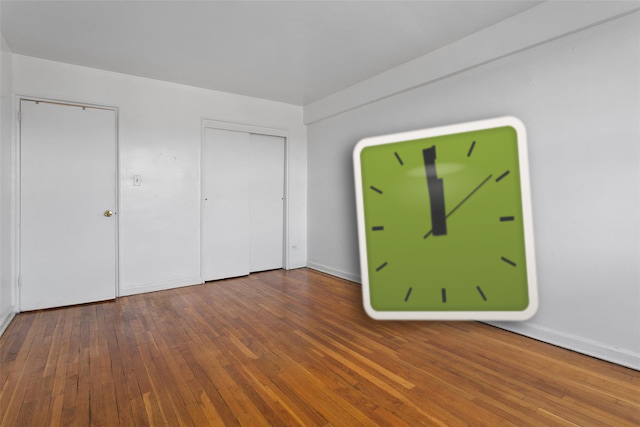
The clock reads 11:59:09
